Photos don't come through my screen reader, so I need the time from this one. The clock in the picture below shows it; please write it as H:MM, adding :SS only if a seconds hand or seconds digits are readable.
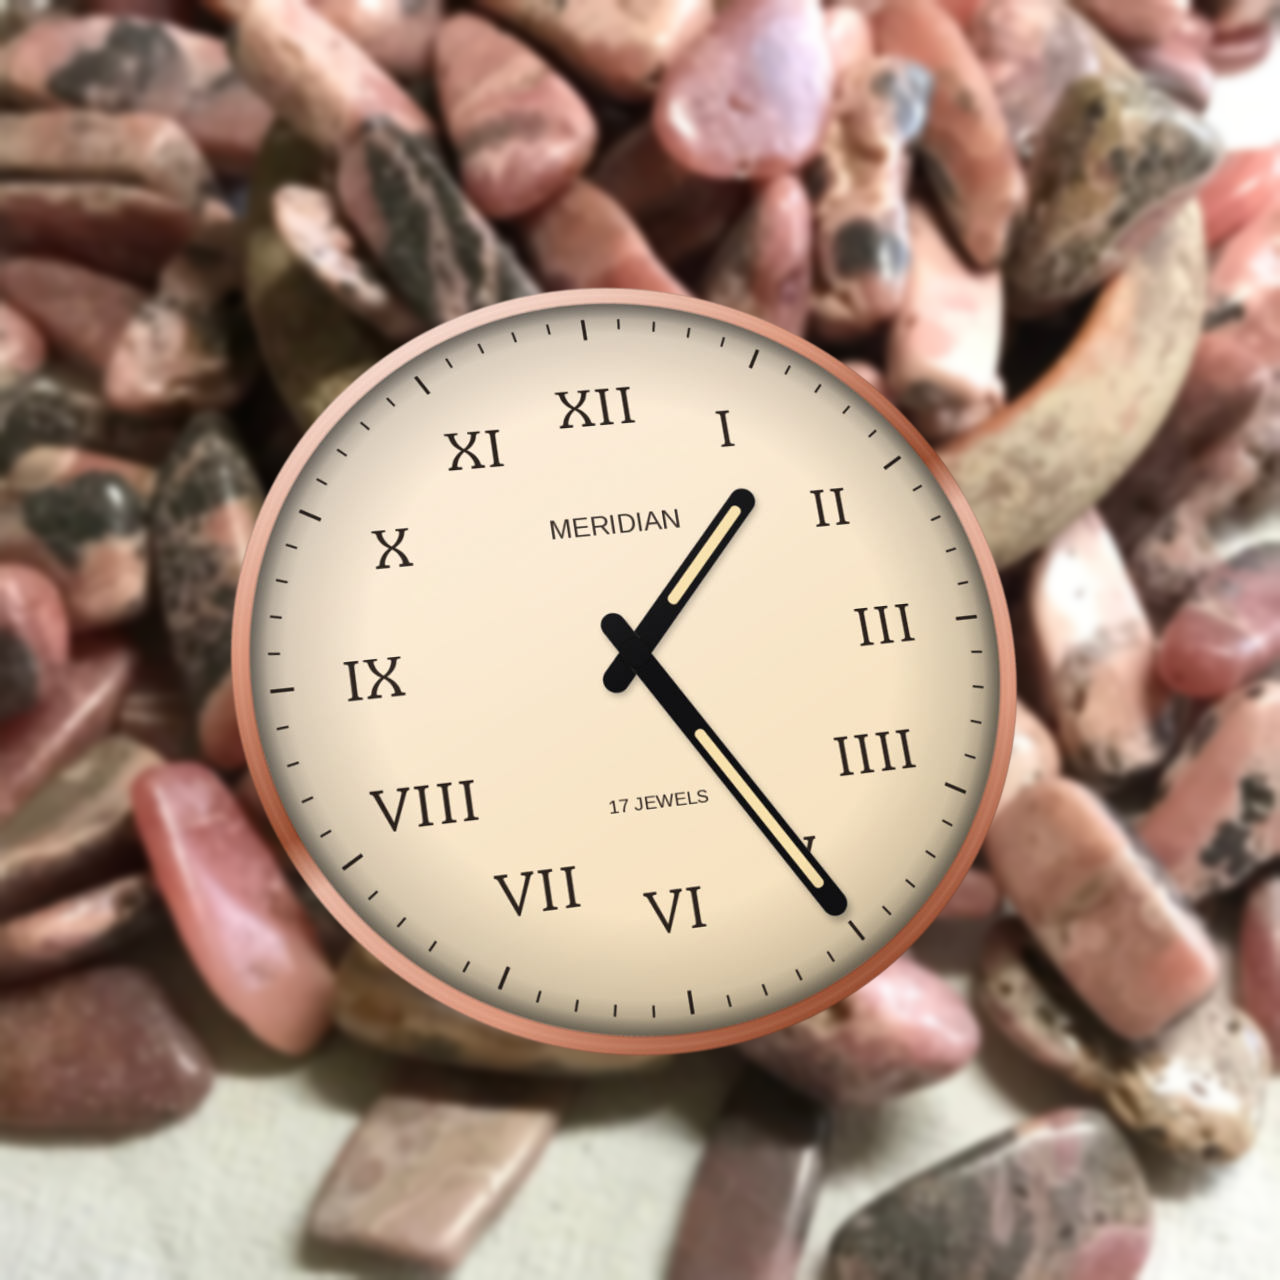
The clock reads 1:25
